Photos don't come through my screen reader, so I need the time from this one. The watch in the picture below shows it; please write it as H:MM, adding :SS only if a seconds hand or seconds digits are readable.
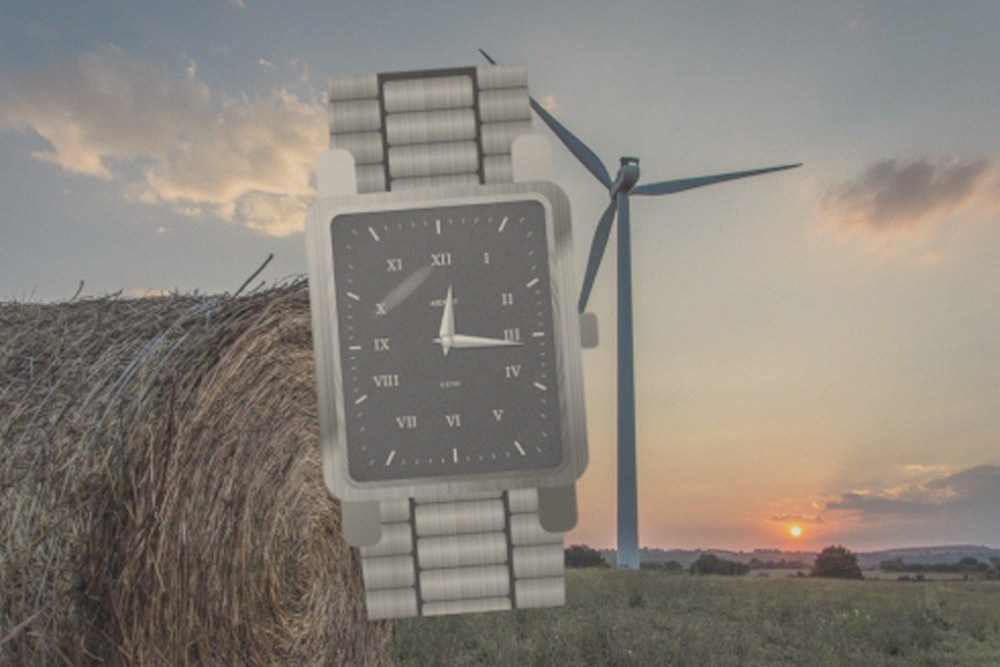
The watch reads 12:16
